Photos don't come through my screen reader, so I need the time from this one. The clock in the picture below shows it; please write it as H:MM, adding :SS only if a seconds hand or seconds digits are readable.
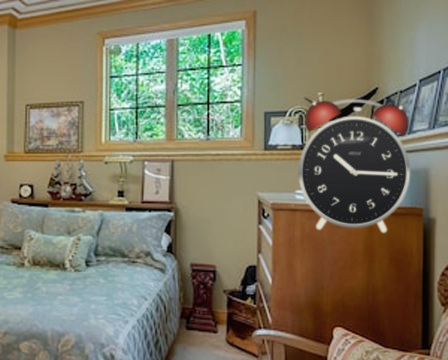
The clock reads 10:15
